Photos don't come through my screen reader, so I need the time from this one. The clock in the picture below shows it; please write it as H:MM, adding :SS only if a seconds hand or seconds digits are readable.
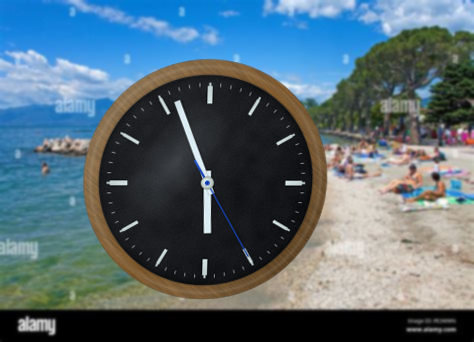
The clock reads 5:56:25
